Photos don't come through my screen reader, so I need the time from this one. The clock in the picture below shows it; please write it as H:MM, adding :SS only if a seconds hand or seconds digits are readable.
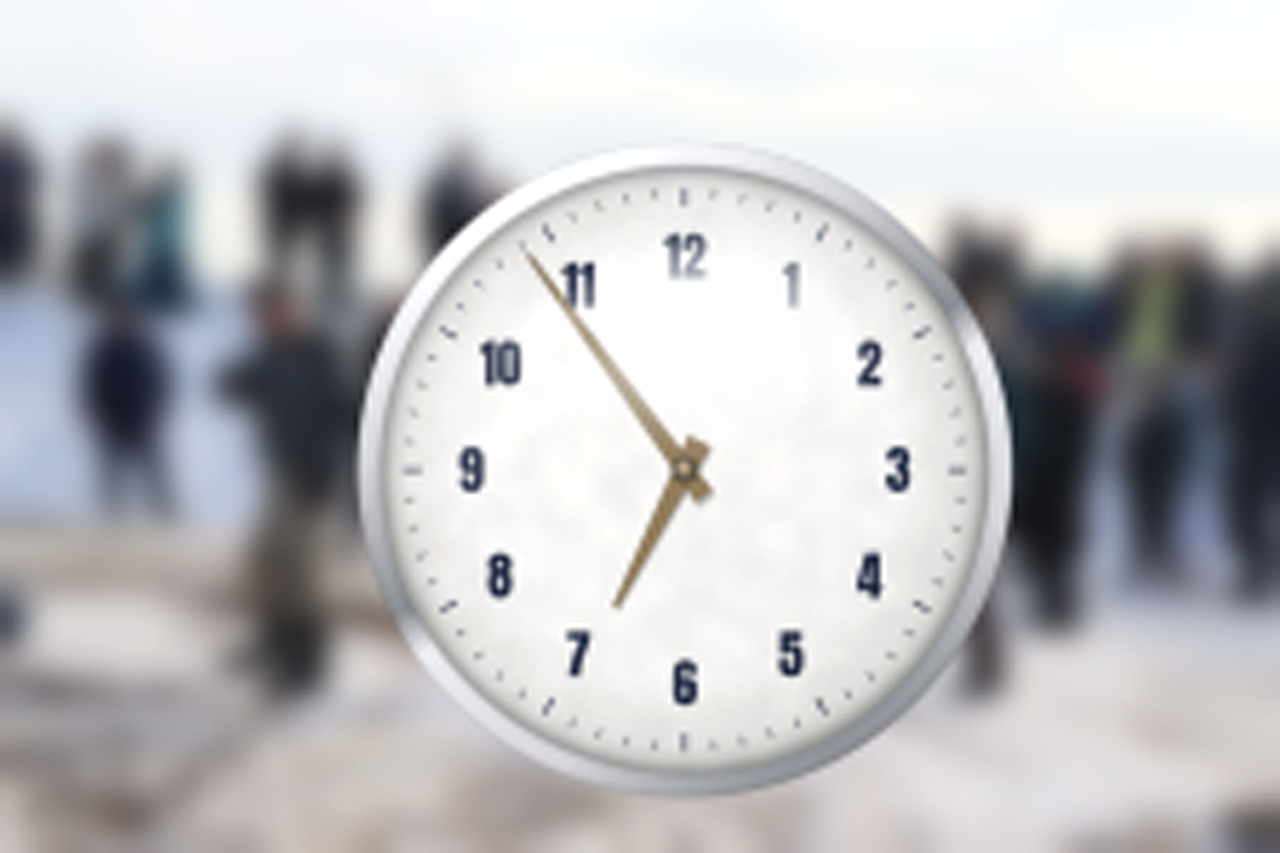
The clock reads 6:54
